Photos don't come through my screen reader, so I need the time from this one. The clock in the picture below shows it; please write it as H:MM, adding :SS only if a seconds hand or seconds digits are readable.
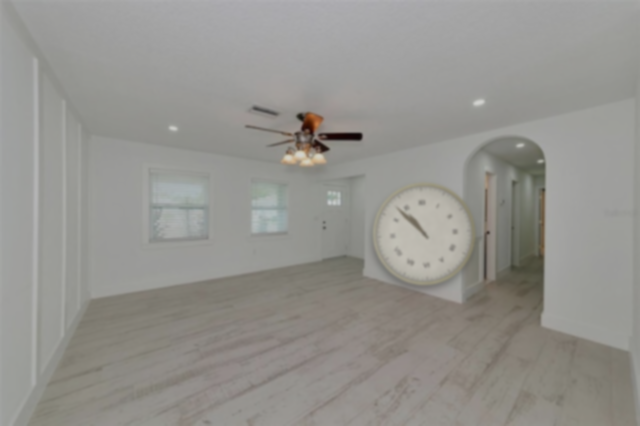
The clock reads 10:53
